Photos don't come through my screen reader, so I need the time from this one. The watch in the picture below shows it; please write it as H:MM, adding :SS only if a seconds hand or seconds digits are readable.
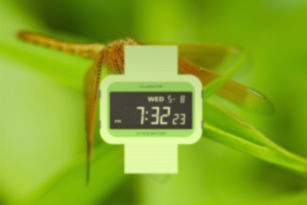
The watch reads 7:32:23
